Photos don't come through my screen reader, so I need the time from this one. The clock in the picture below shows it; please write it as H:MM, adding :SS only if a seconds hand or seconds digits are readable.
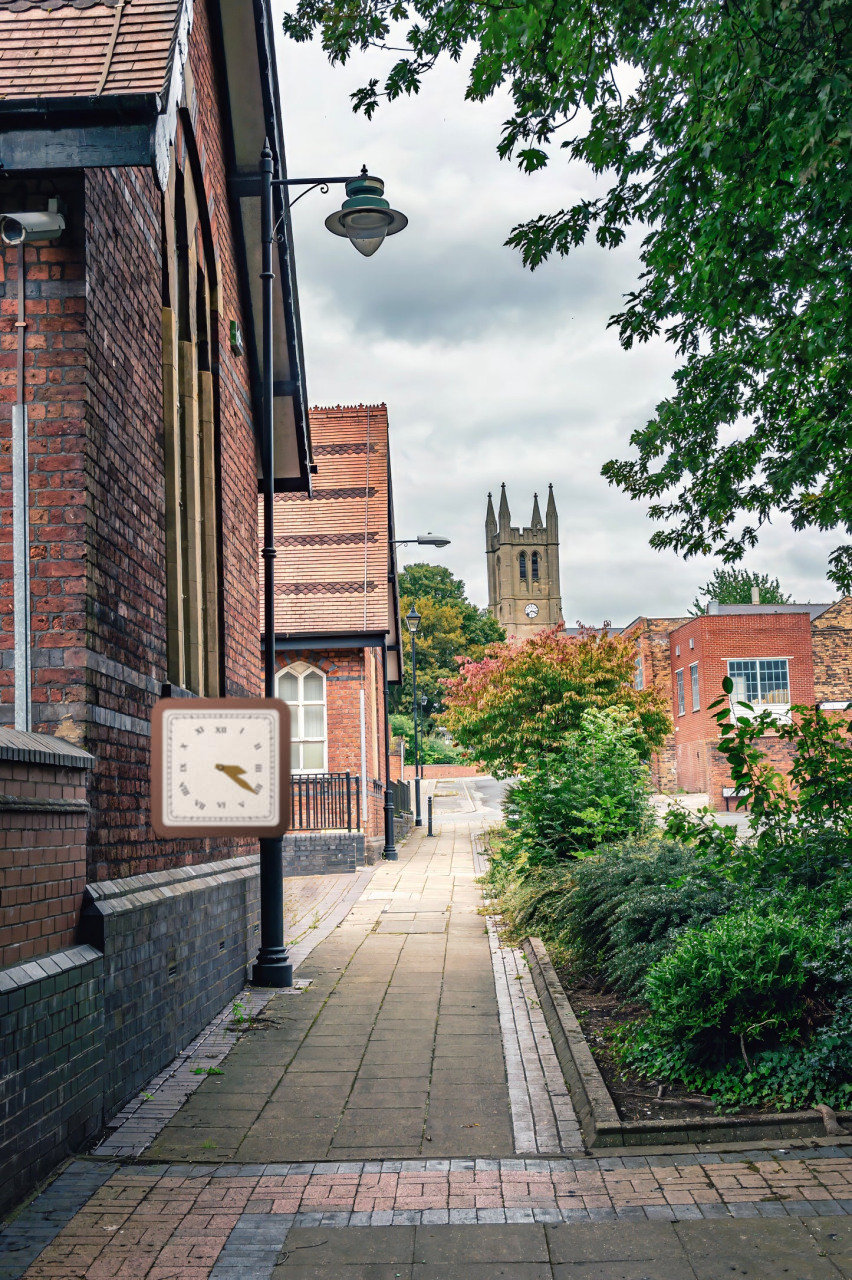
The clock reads 3:21
